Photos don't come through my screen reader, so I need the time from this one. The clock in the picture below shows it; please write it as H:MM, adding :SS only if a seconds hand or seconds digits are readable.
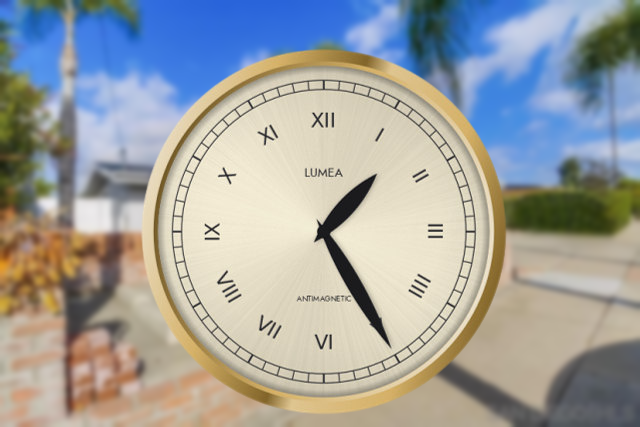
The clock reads 1:25
